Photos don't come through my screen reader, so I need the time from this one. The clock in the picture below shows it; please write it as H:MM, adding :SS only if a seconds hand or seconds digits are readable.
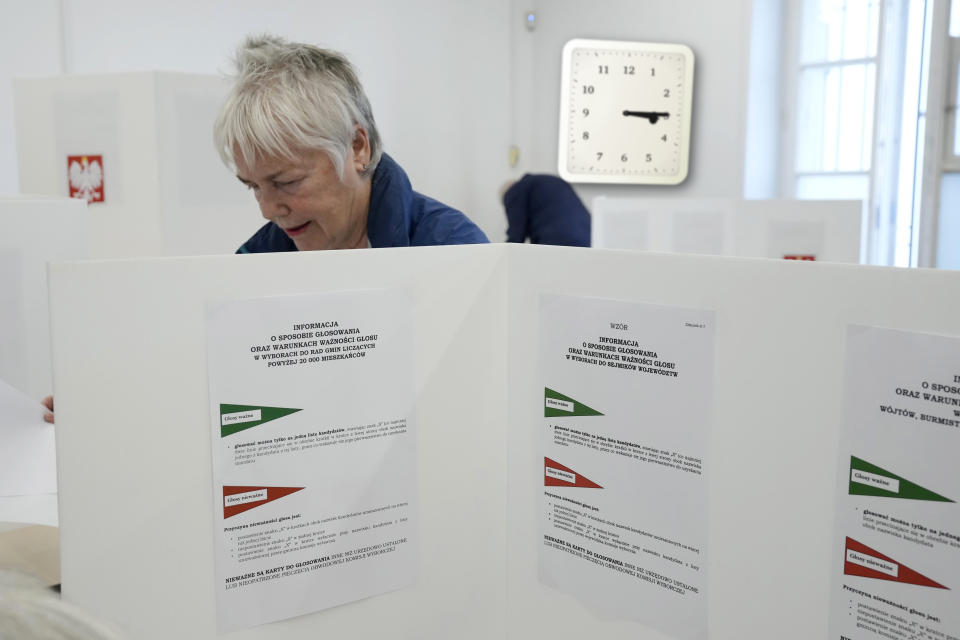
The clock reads 3:15
